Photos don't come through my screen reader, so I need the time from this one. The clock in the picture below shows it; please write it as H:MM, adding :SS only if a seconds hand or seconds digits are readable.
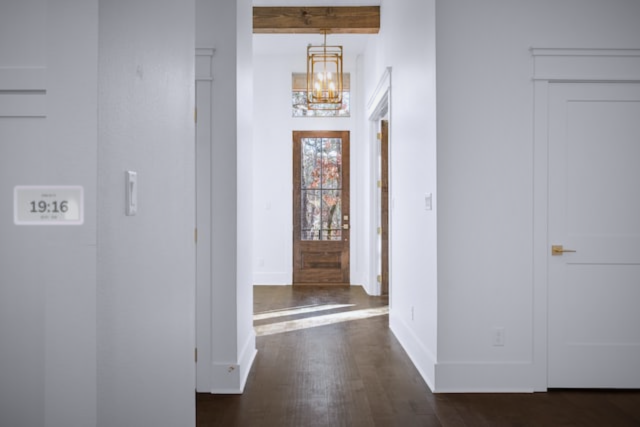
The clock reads 19:16
